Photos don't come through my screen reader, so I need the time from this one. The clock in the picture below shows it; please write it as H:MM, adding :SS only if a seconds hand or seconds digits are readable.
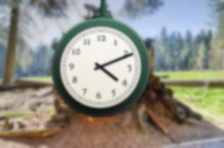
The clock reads 4:11
